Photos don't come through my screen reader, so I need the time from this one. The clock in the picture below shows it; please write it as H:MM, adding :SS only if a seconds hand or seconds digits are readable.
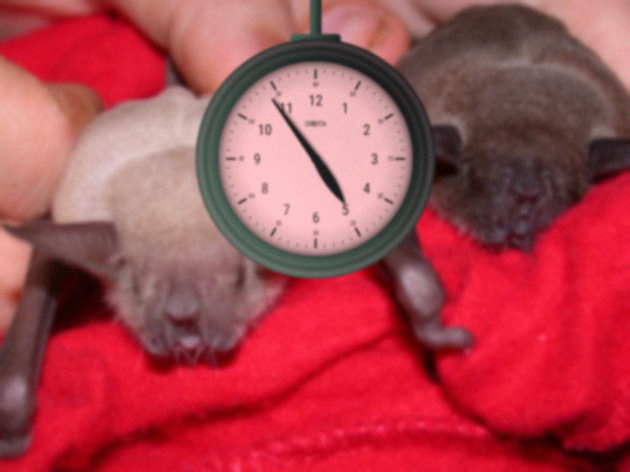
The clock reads 4:54
